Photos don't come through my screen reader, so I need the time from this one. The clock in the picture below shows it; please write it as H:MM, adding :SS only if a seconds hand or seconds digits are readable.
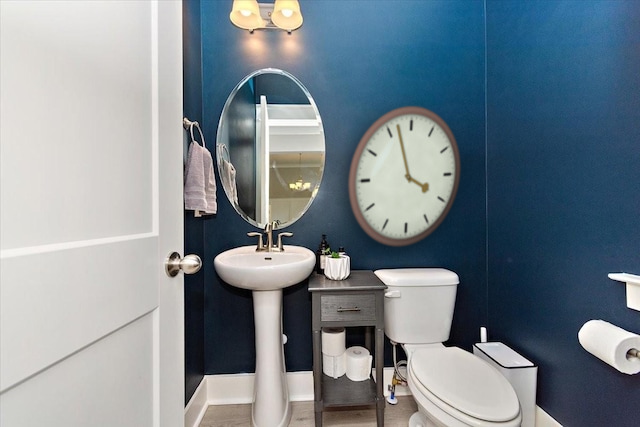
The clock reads 3:57
